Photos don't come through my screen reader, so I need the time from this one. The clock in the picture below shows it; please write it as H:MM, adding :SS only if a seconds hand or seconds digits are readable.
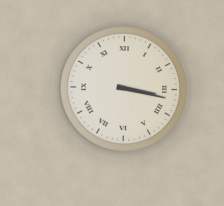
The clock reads 3:17
